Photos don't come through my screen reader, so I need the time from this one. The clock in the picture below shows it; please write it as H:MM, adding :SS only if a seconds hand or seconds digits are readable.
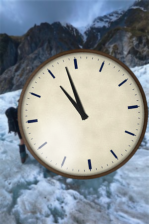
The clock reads 10:58
